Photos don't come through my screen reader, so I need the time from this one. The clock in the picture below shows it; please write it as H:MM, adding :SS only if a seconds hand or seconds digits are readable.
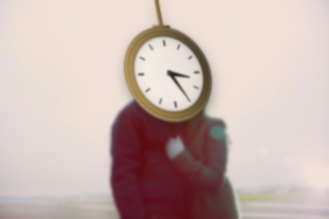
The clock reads 3:25
